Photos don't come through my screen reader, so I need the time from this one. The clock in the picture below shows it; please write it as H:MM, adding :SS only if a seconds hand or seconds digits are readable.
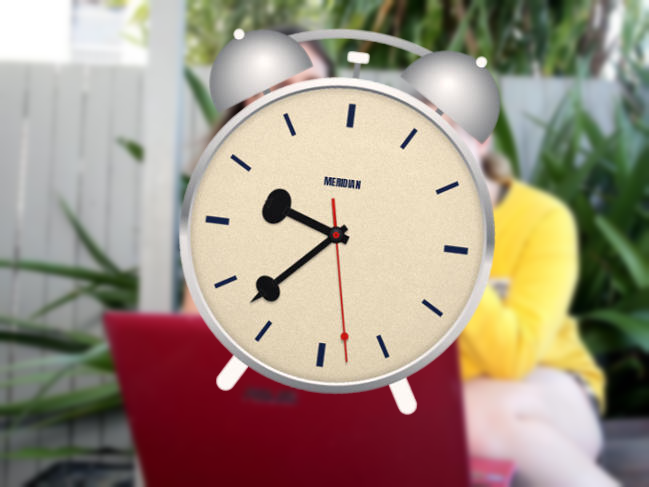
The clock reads 9:37:28
